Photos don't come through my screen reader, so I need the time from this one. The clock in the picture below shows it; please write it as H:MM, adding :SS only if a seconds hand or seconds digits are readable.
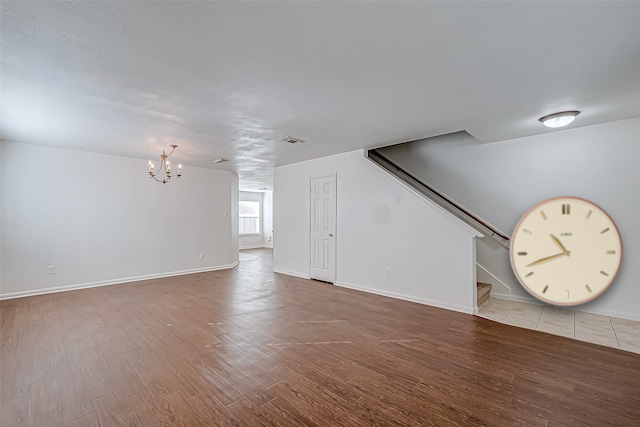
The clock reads 10:42
